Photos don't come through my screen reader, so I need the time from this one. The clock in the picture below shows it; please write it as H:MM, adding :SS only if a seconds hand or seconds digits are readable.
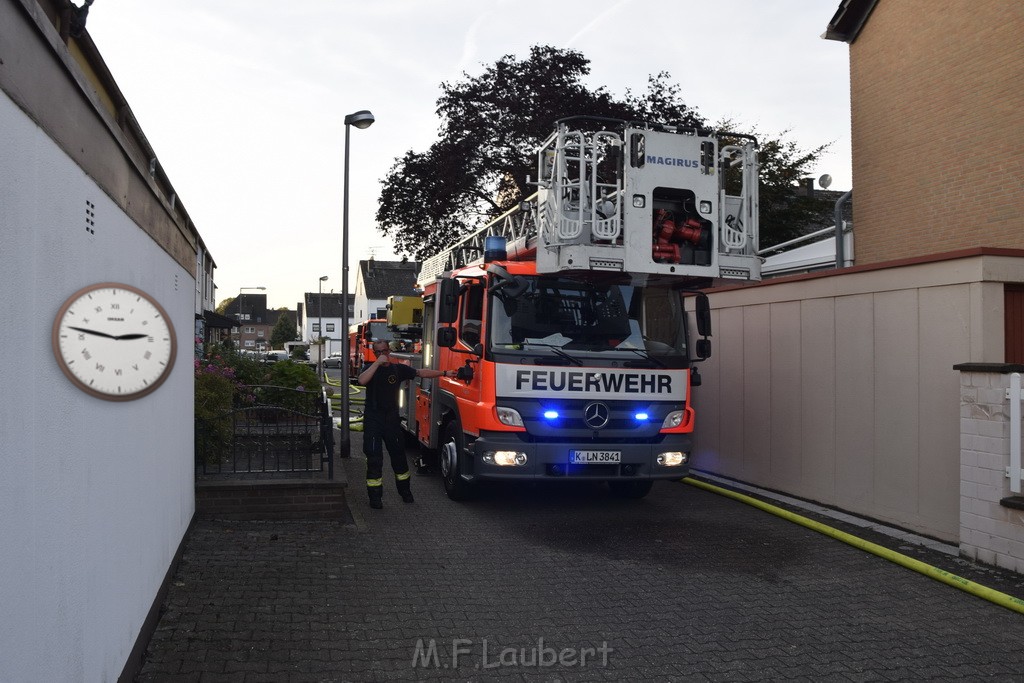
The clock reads 2:47
